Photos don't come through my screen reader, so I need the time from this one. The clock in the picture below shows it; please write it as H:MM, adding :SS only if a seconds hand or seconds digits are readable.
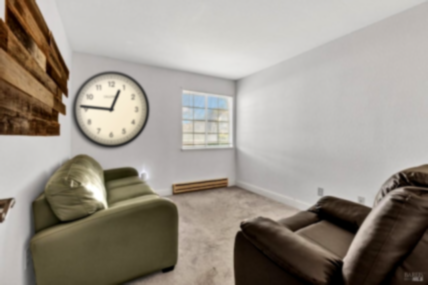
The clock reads 12:46
